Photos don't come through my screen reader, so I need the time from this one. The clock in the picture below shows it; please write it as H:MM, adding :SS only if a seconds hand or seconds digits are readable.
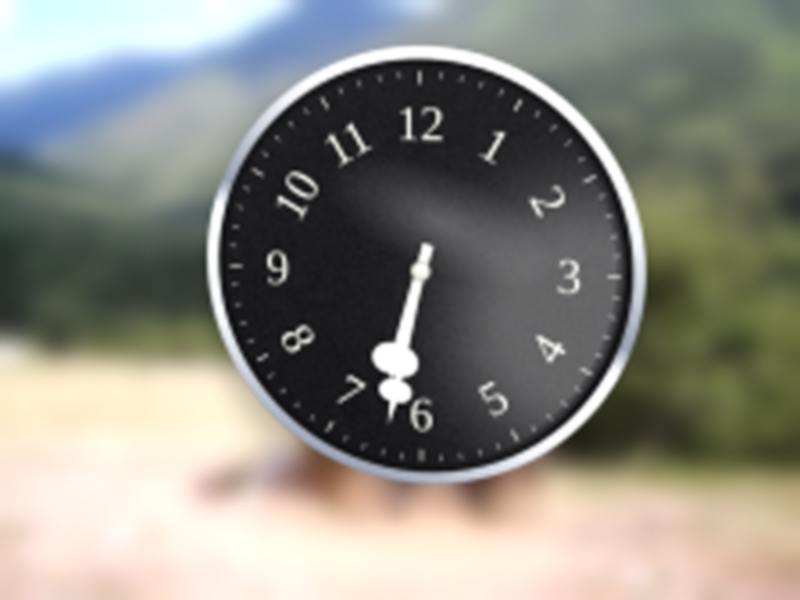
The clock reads 6:32
